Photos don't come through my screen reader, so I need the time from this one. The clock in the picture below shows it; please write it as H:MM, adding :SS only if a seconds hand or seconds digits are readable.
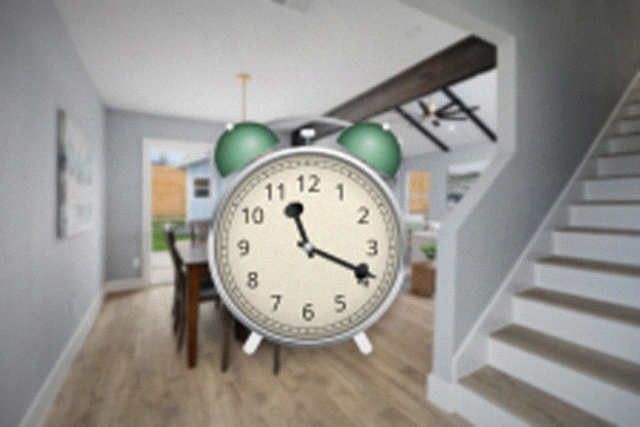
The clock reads 11:19
